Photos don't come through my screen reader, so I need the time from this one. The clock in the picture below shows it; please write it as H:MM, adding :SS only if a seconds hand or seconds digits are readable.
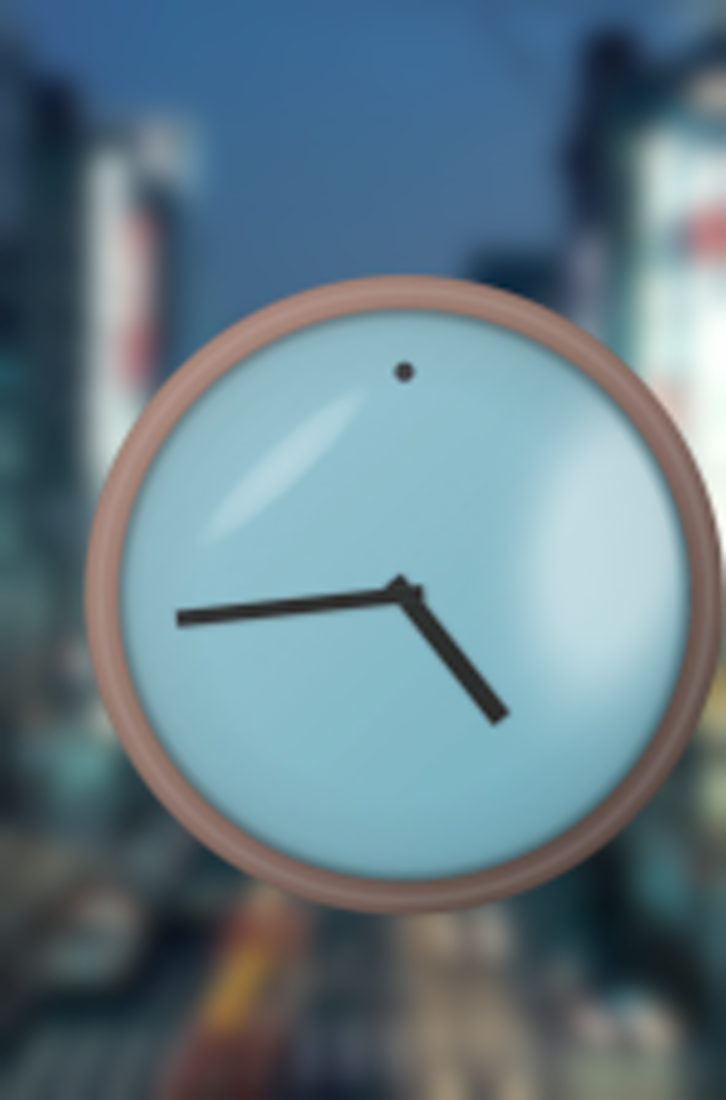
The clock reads 4:44
